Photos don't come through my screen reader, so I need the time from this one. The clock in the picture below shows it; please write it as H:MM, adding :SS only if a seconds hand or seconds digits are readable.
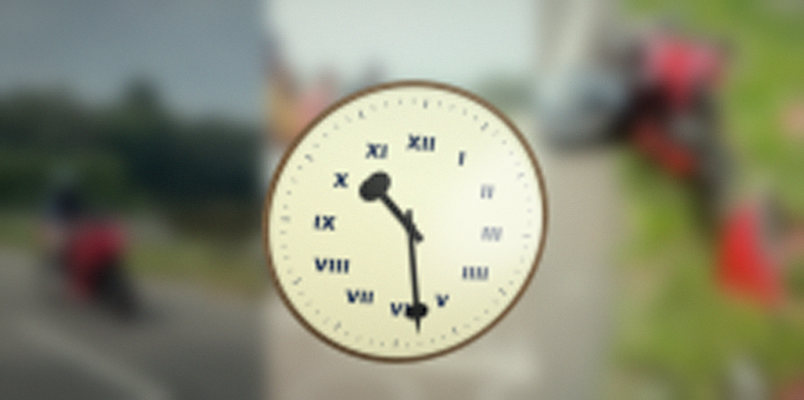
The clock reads 10:28
